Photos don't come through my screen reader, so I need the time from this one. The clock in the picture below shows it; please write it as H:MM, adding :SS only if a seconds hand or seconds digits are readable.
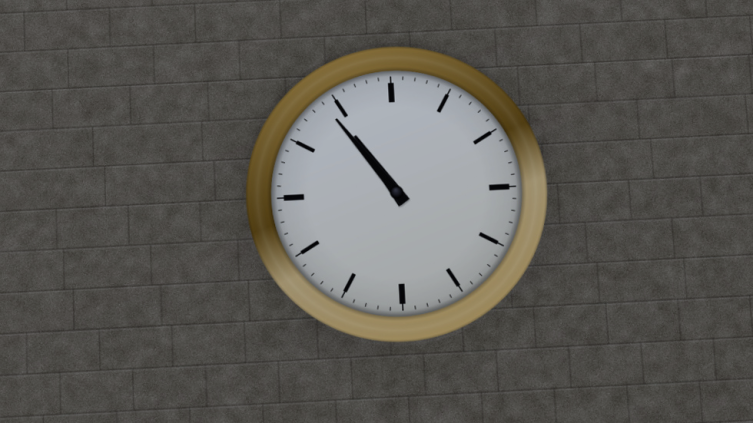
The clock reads 10:54
